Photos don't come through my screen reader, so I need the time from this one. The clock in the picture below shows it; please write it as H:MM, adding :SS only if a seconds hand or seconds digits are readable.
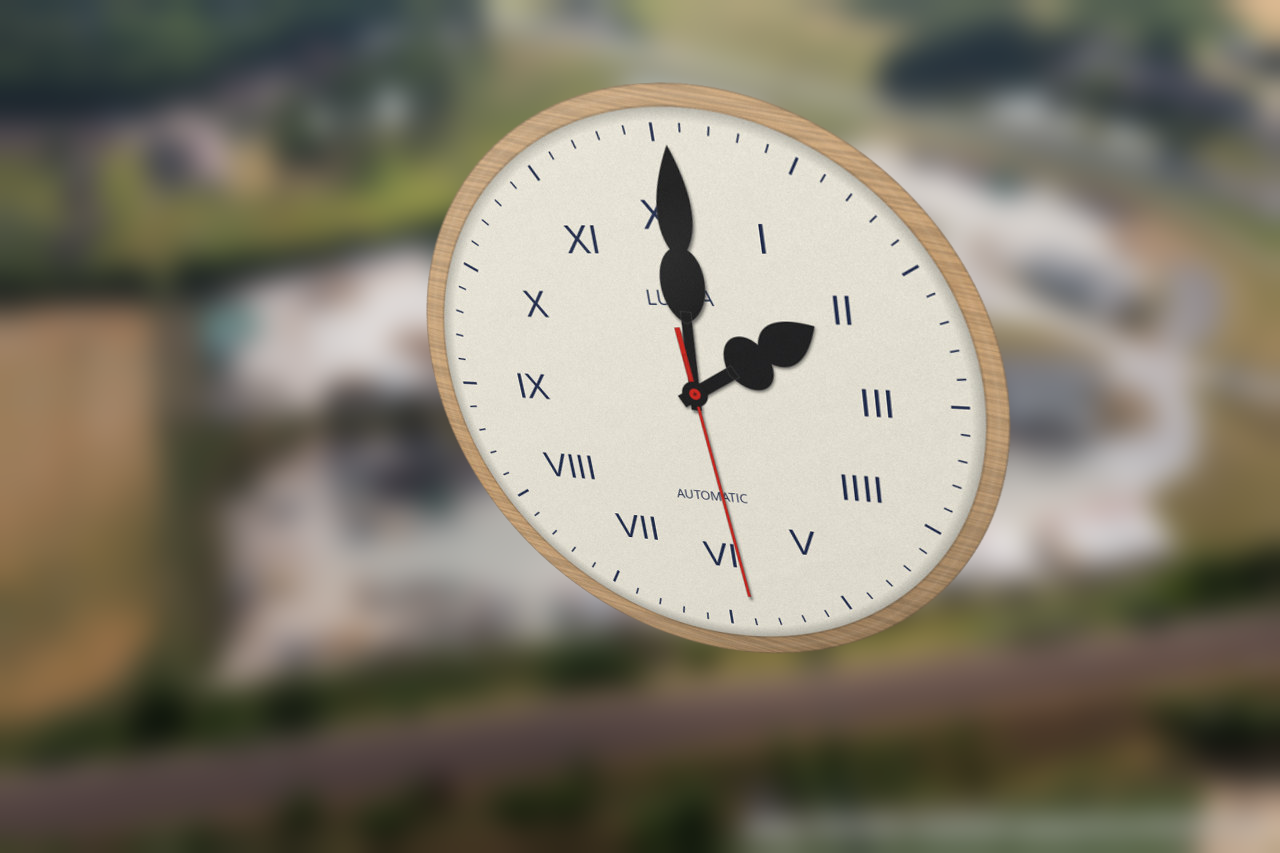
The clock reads 2:00:29
